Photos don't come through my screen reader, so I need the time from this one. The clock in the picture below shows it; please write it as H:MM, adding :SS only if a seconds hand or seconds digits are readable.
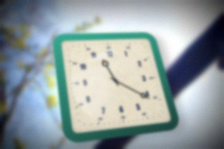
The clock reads 11:21
